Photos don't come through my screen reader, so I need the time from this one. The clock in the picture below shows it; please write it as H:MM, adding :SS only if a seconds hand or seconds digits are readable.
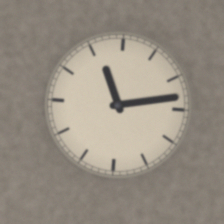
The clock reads 11:13
